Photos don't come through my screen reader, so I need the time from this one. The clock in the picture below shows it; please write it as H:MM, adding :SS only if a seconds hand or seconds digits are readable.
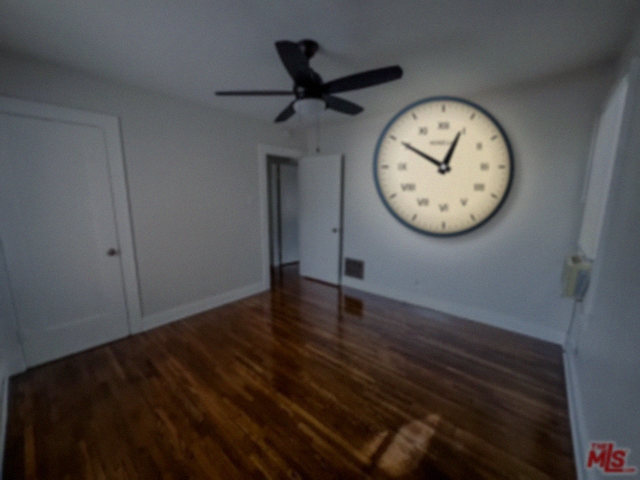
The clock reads 12:50
